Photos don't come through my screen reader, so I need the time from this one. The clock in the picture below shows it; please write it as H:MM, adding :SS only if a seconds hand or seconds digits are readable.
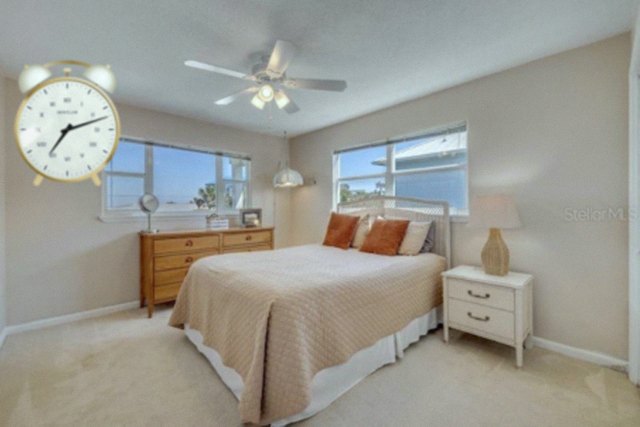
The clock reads 7:12
